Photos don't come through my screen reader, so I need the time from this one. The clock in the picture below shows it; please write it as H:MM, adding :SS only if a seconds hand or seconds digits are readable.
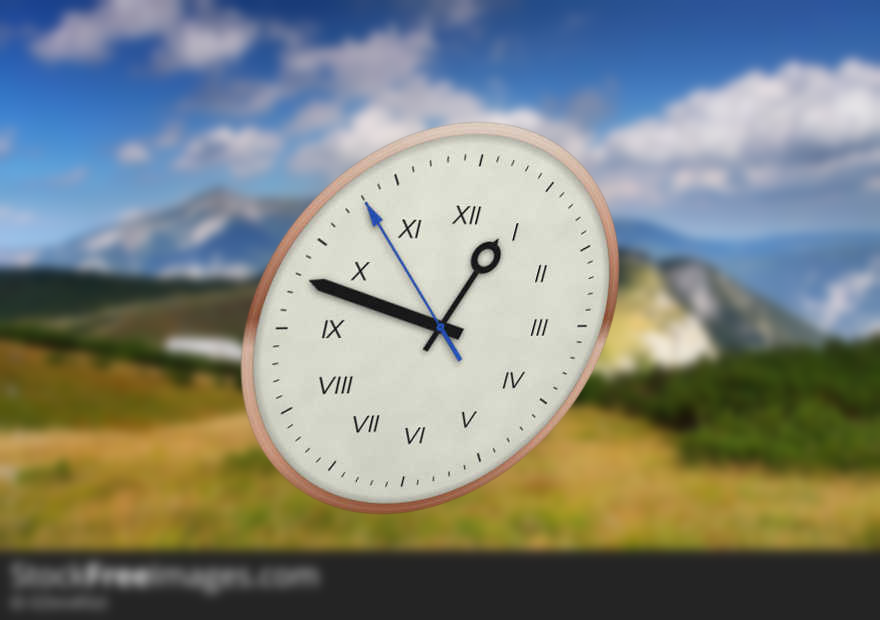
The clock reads 12:47:53
